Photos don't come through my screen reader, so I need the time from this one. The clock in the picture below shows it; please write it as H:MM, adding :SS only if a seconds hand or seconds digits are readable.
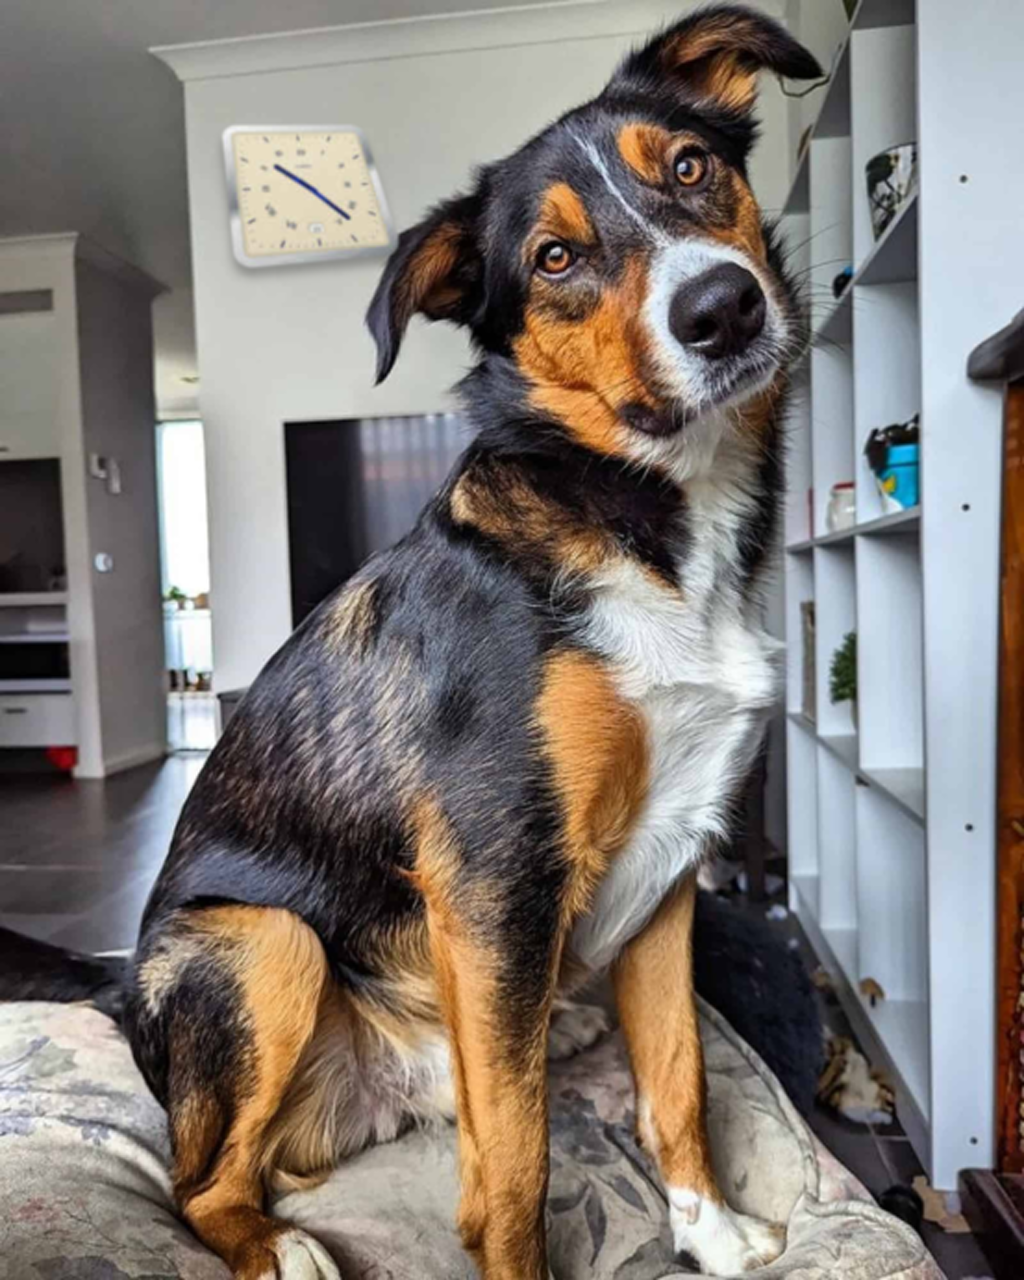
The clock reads 10:23
